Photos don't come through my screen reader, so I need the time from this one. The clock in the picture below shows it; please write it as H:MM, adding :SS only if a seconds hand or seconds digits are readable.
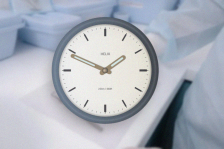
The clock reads 1:49
